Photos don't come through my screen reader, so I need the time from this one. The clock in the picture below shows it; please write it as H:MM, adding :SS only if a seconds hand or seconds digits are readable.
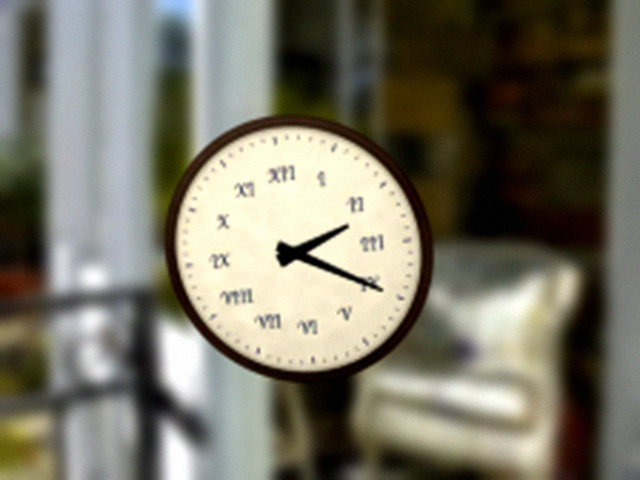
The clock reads 2:20
